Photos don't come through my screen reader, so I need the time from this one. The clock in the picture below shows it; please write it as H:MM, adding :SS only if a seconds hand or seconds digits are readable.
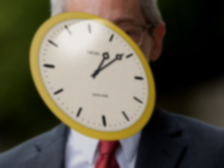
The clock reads 1:09
